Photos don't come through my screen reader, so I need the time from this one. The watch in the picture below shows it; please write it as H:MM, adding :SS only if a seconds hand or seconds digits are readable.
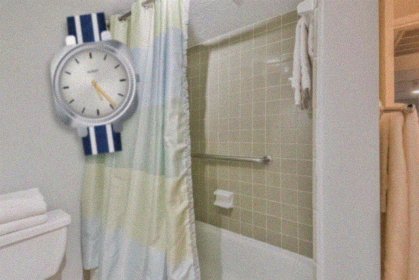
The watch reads 5:24
